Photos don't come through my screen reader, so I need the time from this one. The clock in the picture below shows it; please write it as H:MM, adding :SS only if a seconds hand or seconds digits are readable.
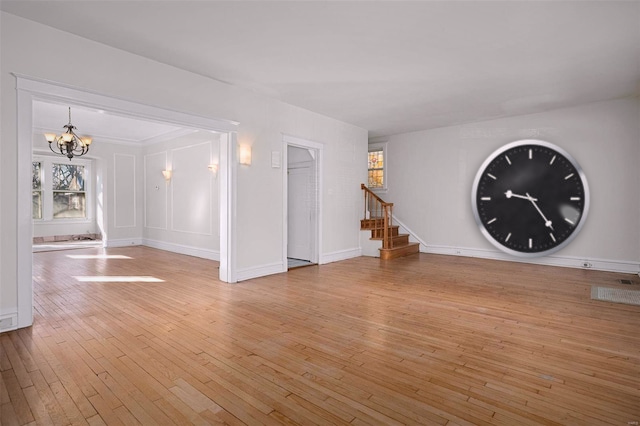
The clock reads 9:24
